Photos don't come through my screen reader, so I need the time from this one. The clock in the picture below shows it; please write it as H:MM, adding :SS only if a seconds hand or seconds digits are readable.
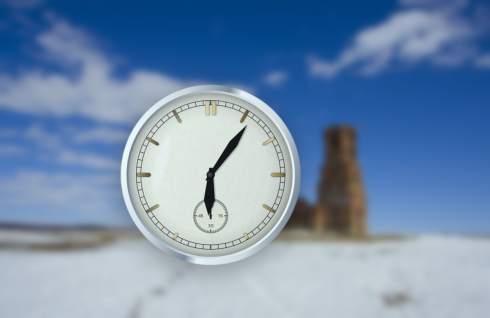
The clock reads 6:06
